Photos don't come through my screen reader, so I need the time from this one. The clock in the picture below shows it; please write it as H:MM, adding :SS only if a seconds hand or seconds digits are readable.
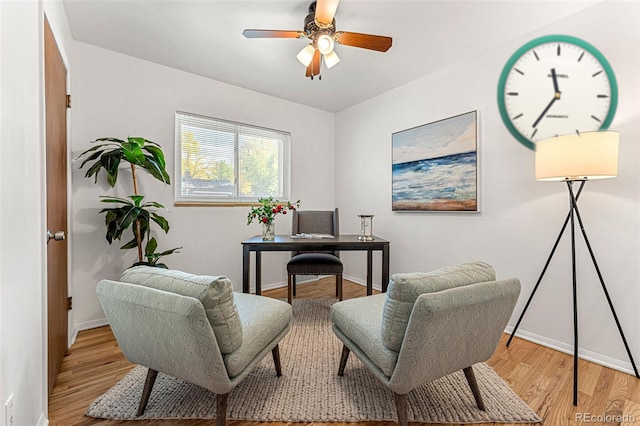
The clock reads 11:36
